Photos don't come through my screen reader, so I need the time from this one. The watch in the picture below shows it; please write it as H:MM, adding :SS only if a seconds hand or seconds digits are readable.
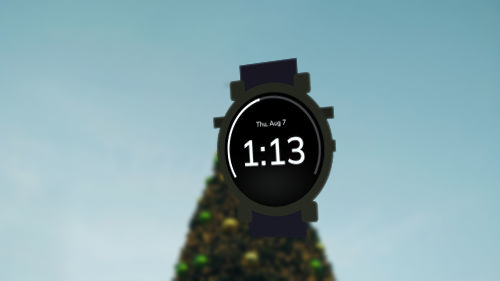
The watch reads 1:13
